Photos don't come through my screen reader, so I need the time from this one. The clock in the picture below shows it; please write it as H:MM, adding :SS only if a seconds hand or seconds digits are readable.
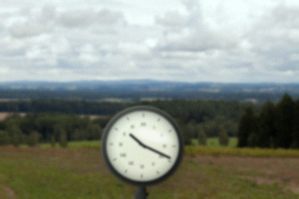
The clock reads 10:19
